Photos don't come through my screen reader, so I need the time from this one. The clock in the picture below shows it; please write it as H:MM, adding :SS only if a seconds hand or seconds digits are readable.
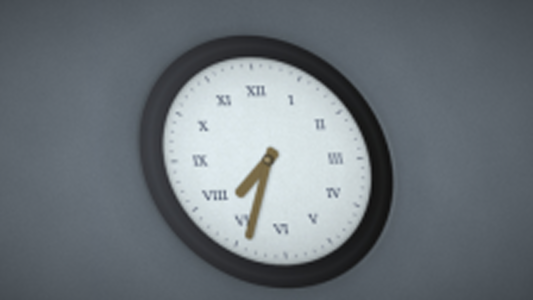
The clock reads 7:34
